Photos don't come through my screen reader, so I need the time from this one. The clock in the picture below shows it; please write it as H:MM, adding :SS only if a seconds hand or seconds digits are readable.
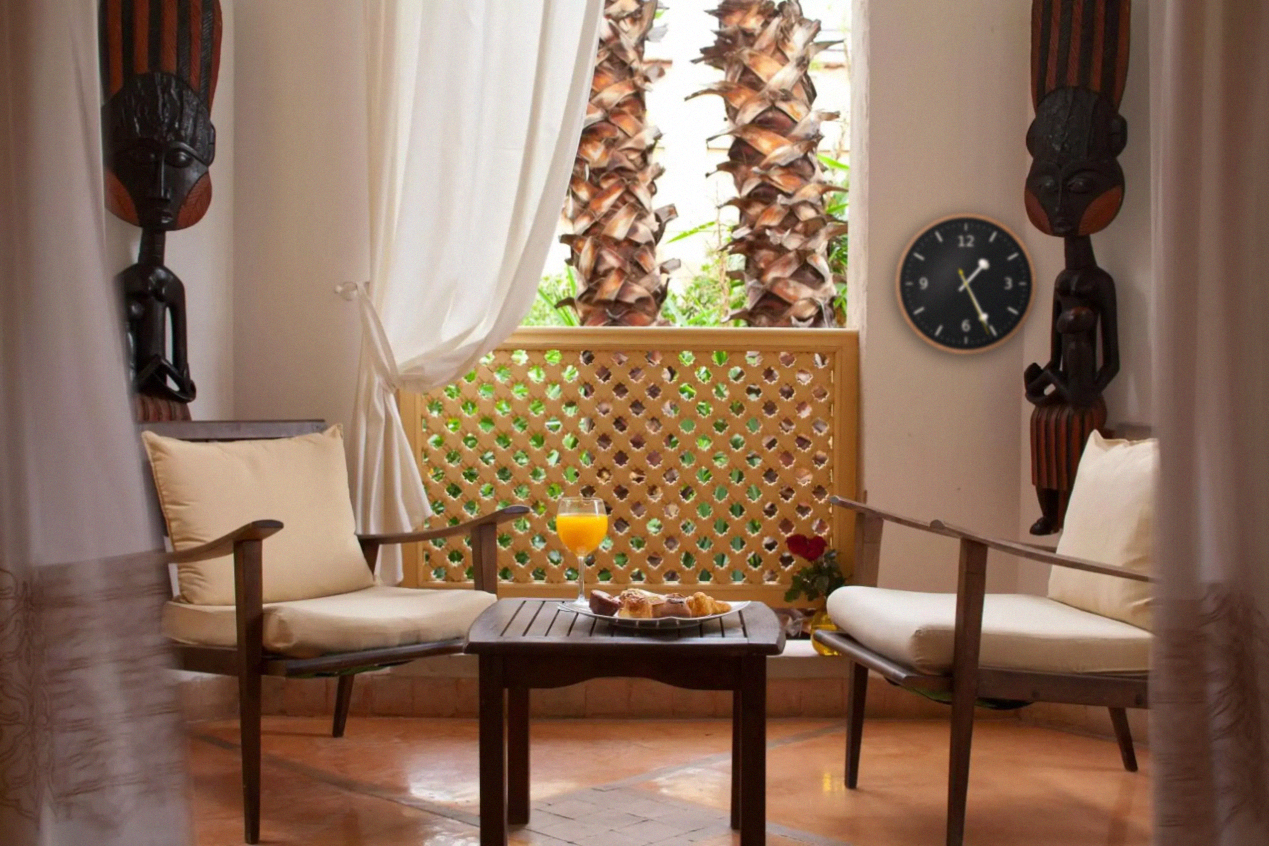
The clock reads 1:25:26
